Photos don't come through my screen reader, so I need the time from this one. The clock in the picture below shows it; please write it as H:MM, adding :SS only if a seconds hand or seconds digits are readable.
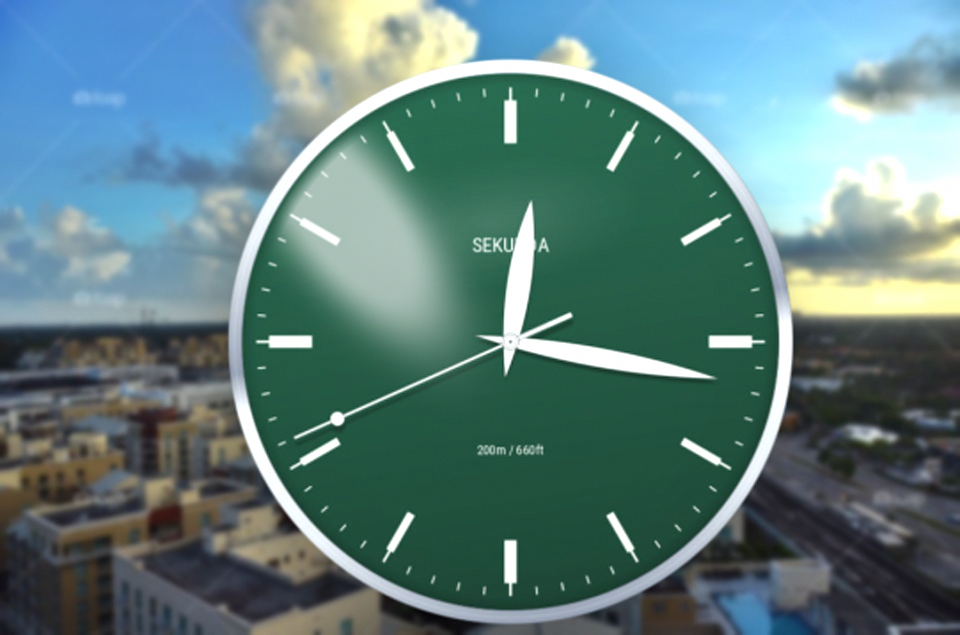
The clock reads 12:16:41
